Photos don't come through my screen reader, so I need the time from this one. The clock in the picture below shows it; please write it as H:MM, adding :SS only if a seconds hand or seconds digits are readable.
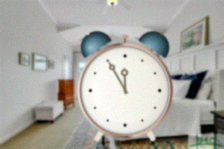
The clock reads 11:55
